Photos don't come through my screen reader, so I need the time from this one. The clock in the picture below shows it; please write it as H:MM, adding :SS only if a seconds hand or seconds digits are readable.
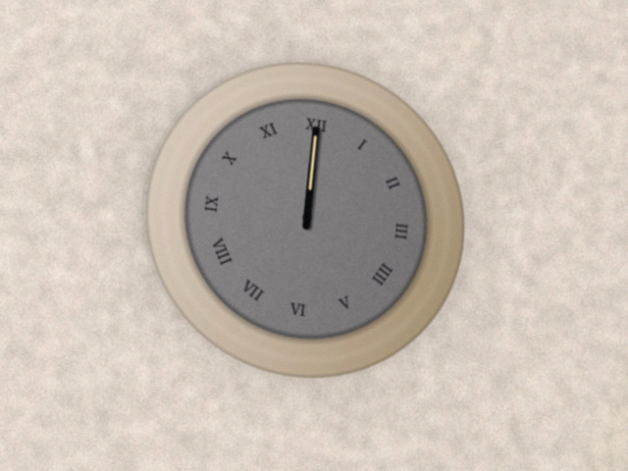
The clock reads 12:00
